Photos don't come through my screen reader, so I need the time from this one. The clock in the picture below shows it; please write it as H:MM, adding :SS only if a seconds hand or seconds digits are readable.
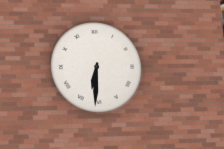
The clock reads 6:31
